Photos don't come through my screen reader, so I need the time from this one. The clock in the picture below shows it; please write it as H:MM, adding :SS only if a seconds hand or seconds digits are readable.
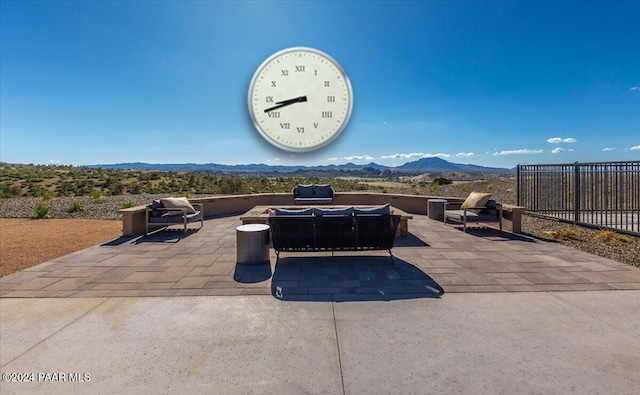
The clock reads 8:42
